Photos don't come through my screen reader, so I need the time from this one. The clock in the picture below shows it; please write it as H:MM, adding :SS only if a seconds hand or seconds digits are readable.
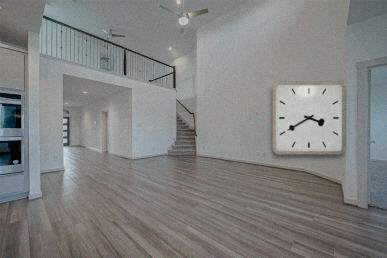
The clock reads 3:40
